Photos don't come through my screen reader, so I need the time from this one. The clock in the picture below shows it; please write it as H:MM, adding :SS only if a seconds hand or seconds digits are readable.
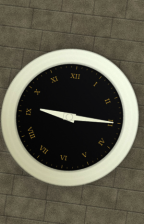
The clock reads 9:15
